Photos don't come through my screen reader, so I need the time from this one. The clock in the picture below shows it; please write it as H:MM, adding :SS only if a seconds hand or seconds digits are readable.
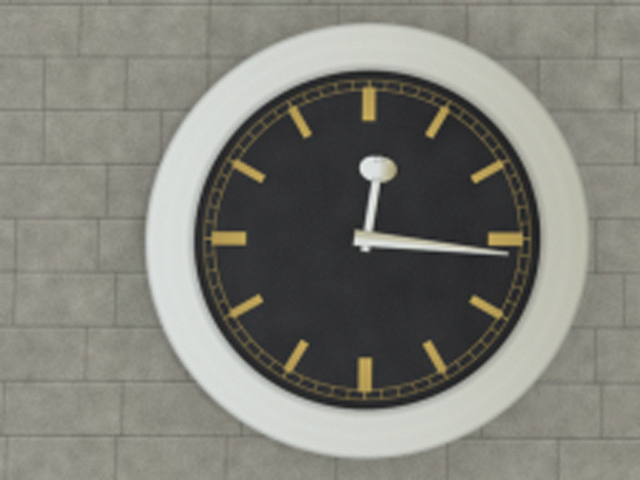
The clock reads 12:16
